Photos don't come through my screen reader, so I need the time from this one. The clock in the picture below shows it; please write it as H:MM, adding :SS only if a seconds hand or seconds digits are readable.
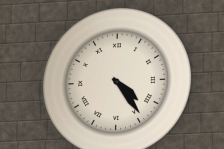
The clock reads 4:24
